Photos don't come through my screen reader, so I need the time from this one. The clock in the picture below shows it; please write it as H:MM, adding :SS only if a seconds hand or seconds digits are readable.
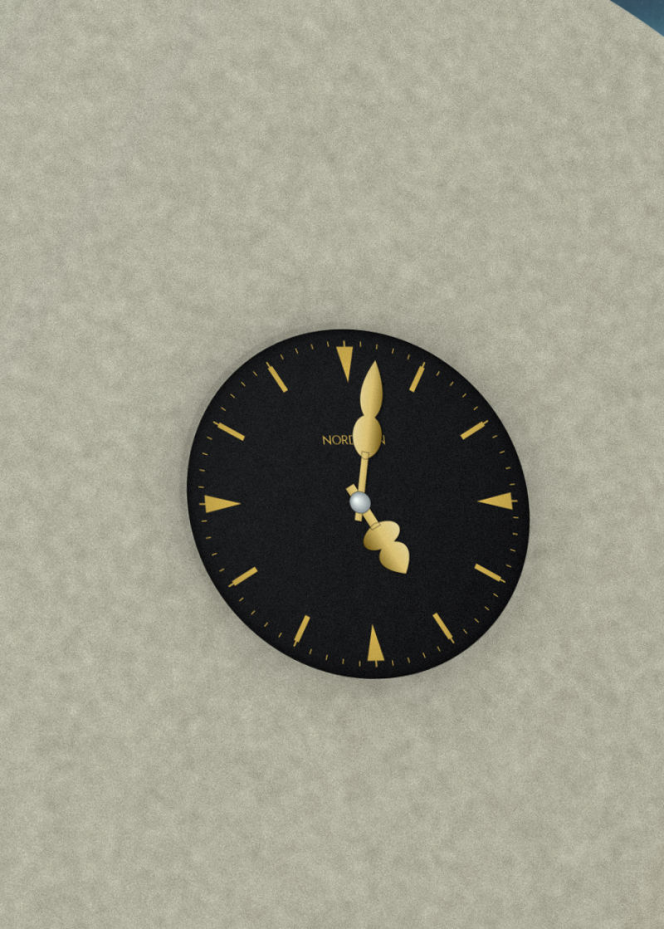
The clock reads 5:02
